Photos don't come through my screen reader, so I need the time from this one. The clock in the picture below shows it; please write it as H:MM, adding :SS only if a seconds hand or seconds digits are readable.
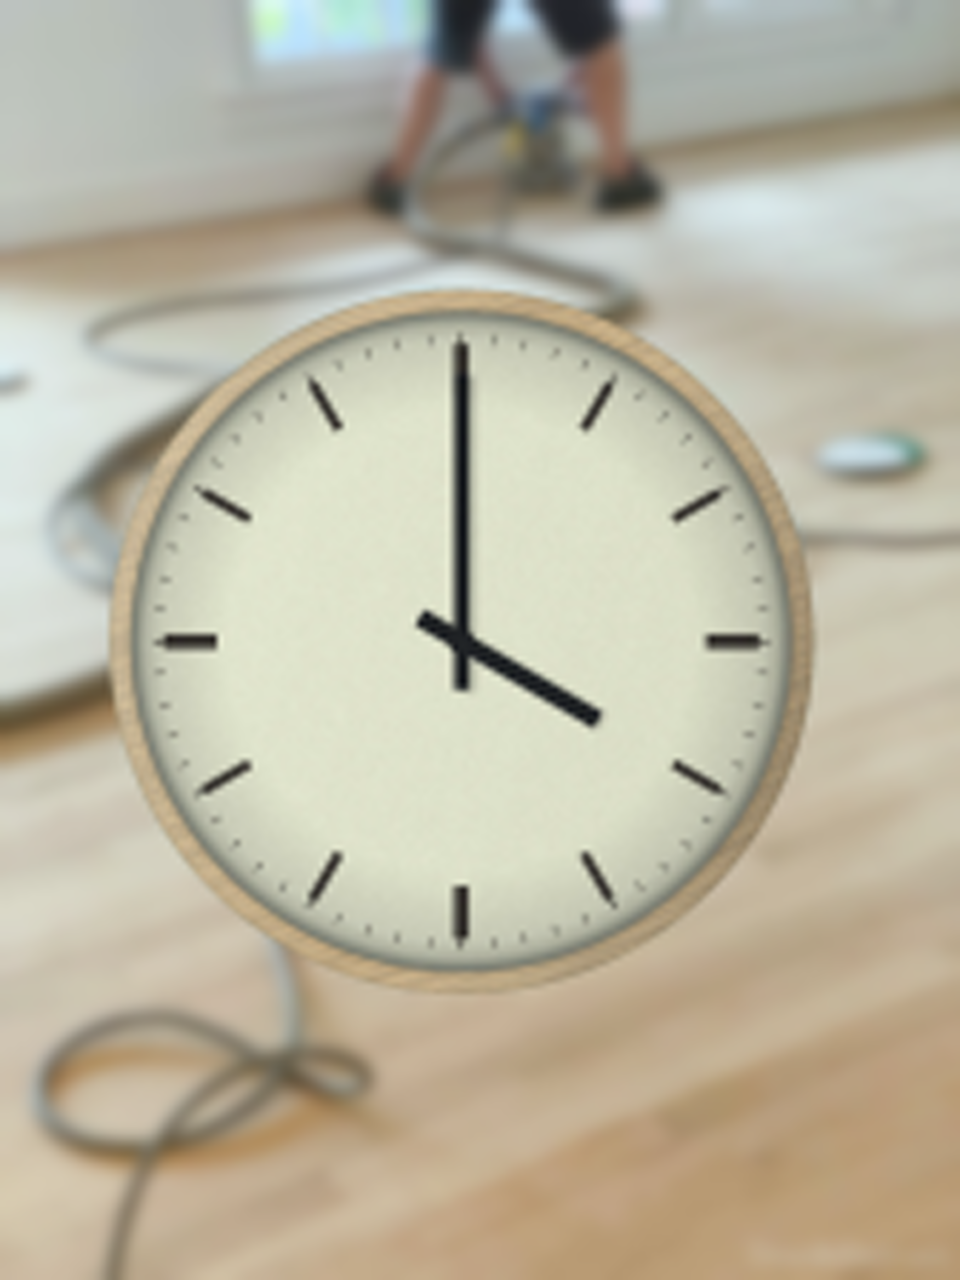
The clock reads 4:00
